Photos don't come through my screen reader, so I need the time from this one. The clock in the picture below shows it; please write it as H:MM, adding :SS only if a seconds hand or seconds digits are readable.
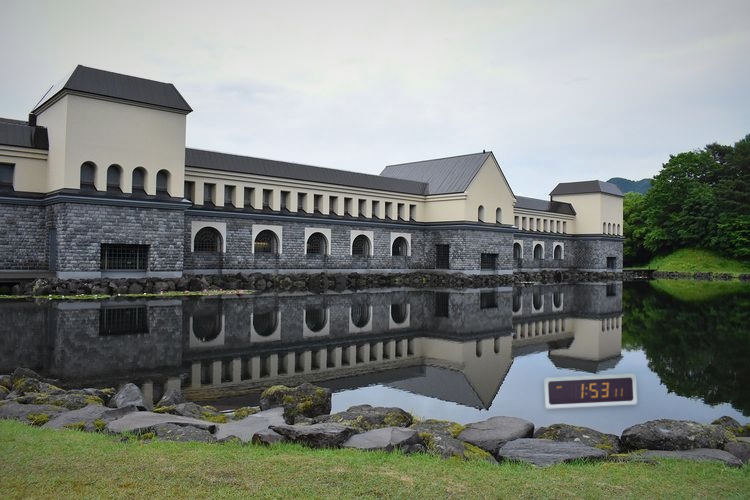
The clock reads 1:53
